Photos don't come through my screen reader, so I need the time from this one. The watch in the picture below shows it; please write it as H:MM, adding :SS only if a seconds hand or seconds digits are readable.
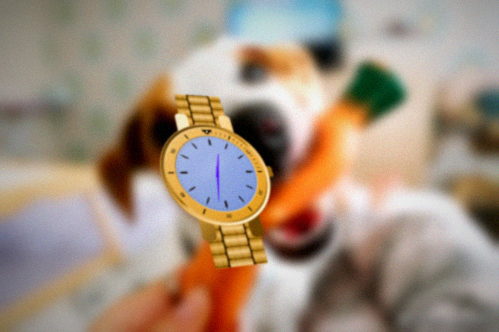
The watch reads 12:32
